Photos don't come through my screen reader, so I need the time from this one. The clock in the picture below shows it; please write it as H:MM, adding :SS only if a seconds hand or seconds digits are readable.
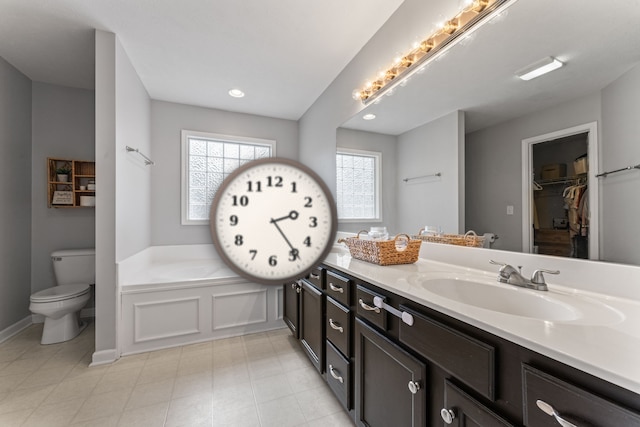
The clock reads 2:24
